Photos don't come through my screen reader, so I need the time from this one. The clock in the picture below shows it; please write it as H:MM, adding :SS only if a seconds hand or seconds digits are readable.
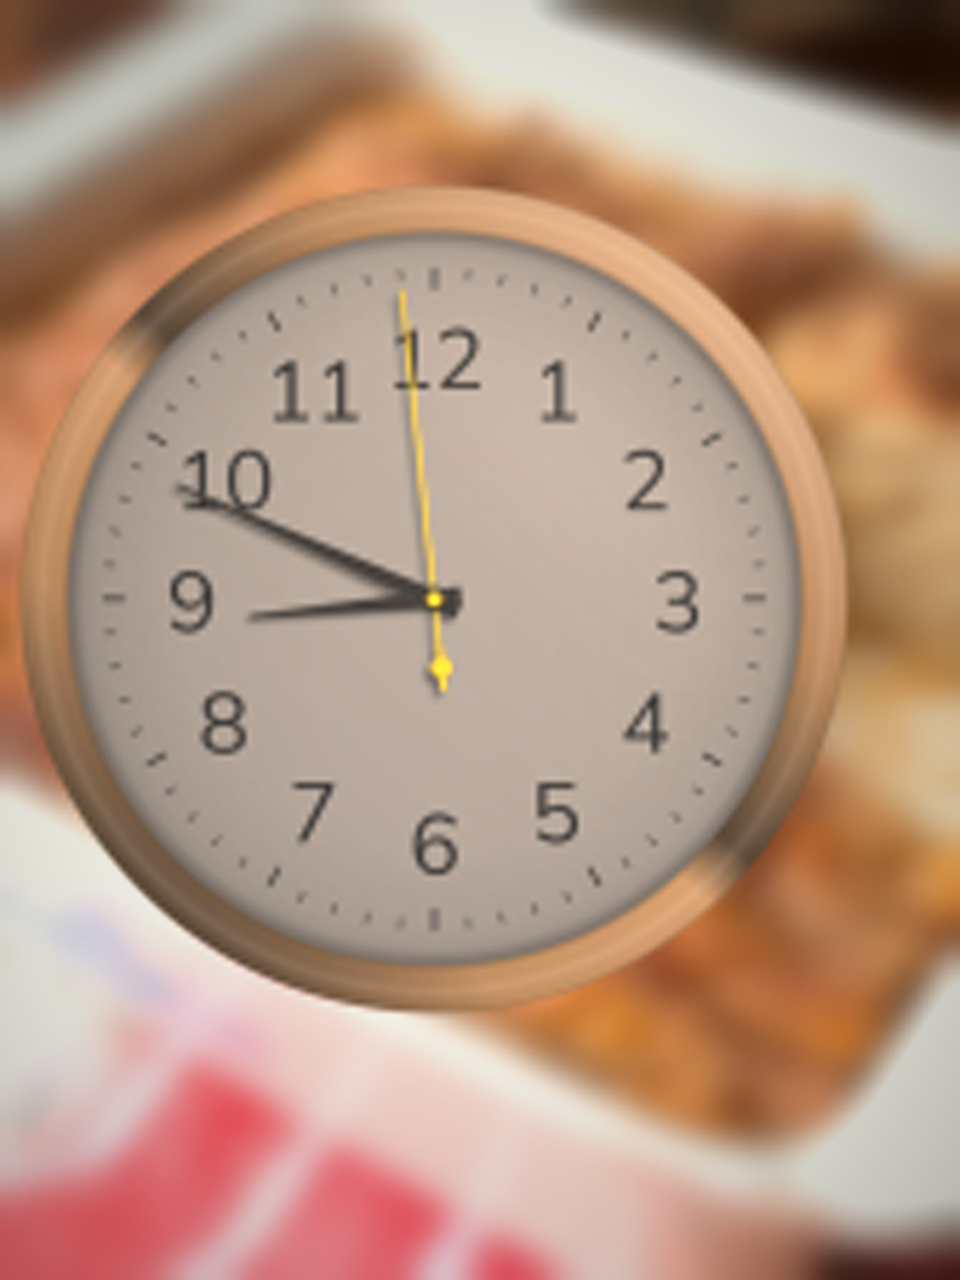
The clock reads 8:48:59
